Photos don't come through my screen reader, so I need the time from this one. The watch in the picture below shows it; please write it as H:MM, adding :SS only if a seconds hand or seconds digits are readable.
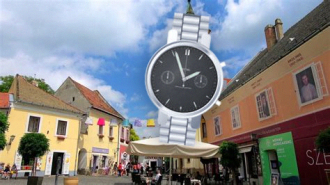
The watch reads 1:56
